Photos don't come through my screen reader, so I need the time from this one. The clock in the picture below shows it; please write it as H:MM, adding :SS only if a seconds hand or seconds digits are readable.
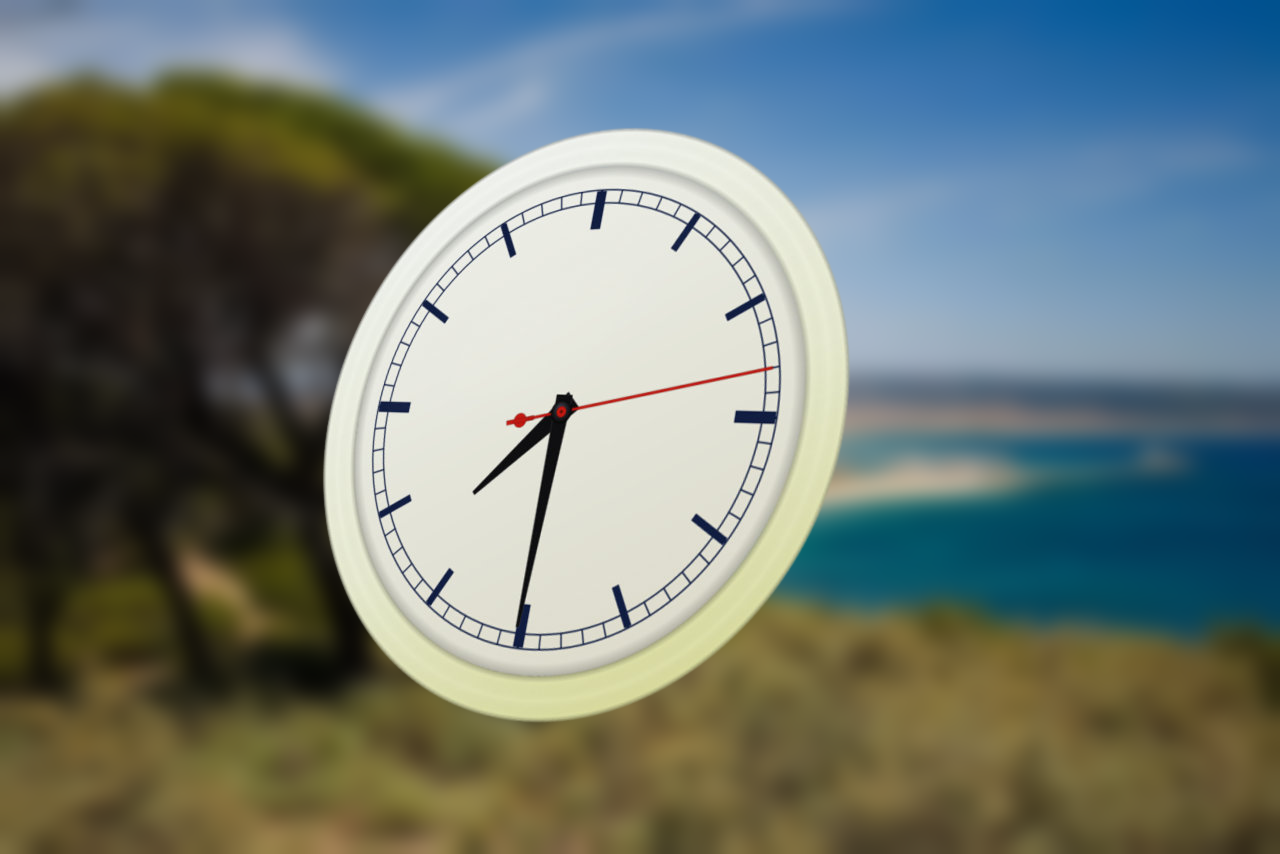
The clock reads 7:30:13
